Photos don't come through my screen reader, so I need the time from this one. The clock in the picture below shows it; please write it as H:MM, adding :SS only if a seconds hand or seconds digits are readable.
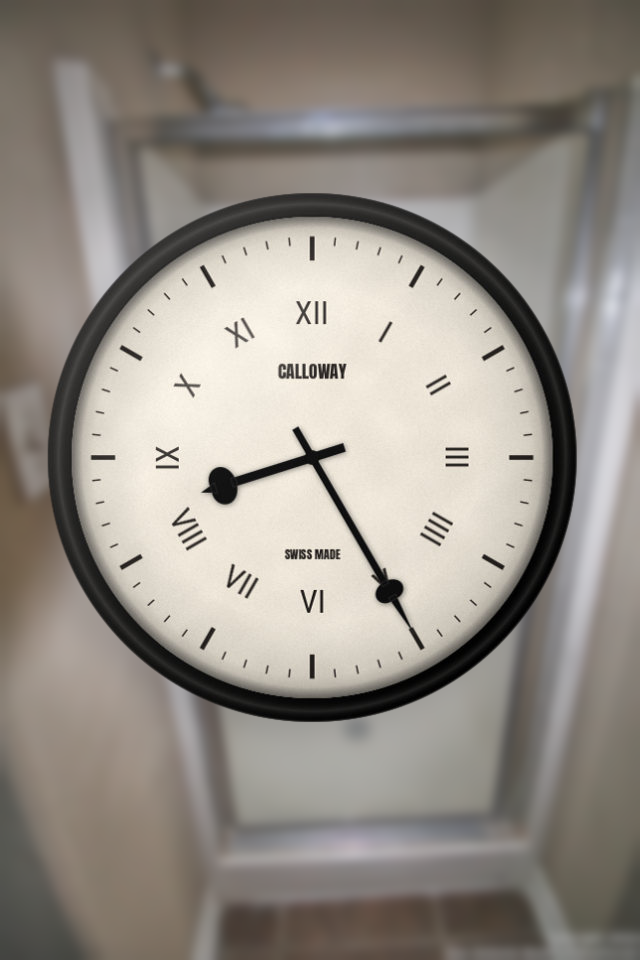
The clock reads 8:25
